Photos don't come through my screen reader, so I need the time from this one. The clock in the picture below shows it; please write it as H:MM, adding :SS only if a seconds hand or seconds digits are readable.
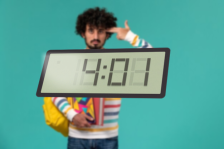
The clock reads 4:01
